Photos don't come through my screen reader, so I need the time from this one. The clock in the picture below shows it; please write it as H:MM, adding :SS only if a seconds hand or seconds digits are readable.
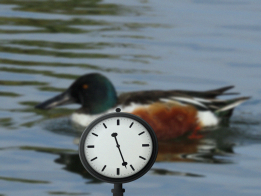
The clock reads 11:27
